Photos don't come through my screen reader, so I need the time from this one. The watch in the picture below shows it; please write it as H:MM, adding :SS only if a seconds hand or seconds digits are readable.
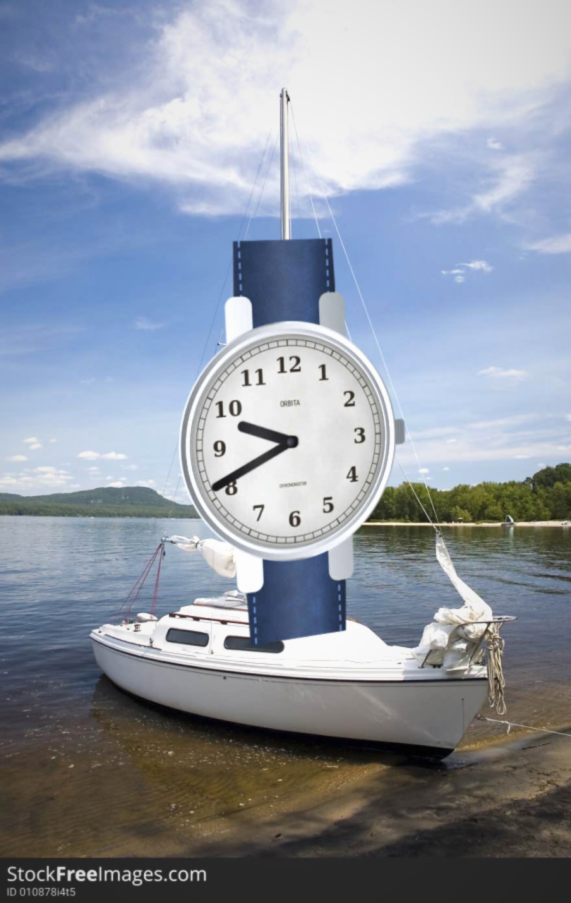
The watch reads 9:41
